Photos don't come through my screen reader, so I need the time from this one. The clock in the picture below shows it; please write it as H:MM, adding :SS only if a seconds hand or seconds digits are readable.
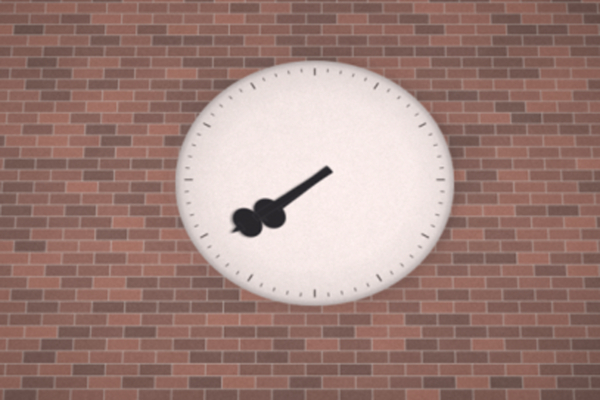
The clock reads 7:39
